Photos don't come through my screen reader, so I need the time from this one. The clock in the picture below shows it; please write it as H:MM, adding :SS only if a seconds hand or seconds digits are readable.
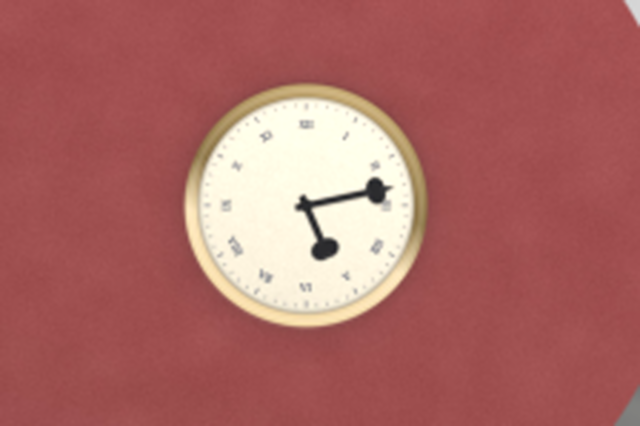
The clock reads 5:13
